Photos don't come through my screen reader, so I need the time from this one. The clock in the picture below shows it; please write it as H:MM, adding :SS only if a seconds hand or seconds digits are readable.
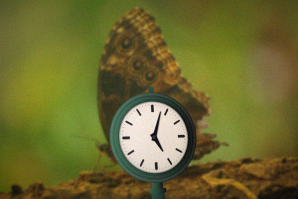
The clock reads 5:03
